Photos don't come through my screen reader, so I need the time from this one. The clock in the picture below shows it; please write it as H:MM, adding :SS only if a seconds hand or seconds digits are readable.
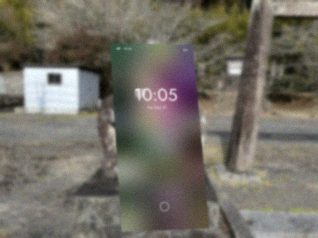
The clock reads 10:05
